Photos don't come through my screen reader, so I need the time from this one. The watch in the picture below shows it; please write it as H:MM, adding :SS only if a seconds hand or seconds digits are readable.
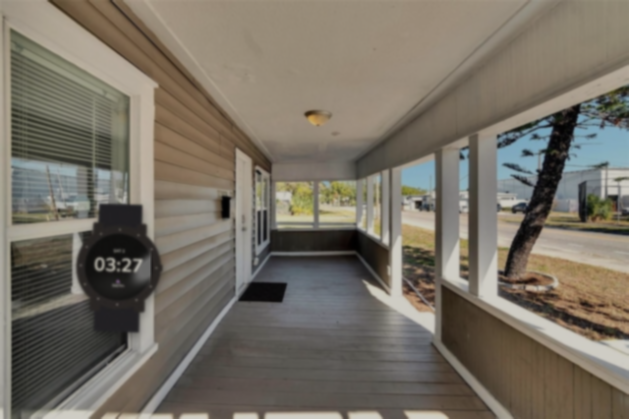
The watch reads 3:27
